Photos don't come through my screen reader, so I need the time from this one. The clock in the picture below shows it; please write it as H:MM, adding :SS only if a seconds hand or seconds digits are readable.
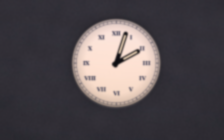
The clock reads 2:03
